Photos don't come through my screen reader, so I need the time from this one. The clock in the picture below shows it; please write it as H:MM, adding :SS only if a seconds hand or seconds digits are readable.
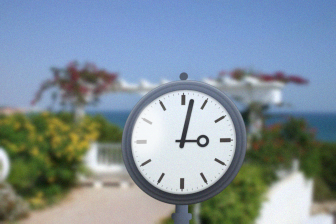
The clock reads 3:02
